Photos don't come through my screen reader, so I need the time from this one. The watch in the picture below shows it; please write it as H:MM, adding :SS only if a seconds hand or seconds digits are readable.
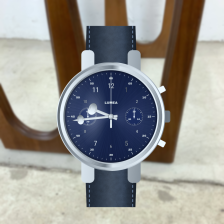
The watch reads 9:44
